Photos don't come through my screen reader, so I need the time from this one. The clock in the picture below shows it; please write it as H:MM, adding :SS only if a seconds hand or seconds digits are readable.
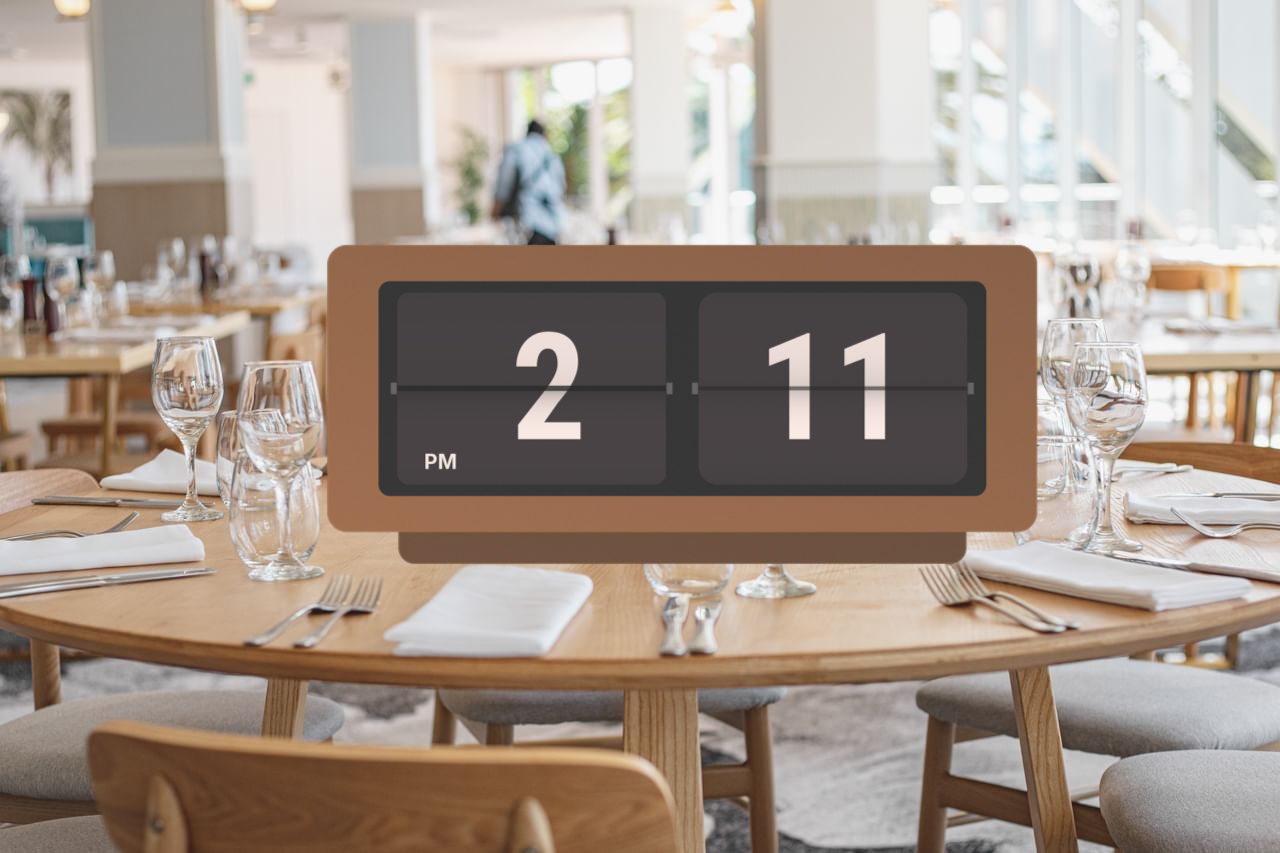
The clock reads 2:11
